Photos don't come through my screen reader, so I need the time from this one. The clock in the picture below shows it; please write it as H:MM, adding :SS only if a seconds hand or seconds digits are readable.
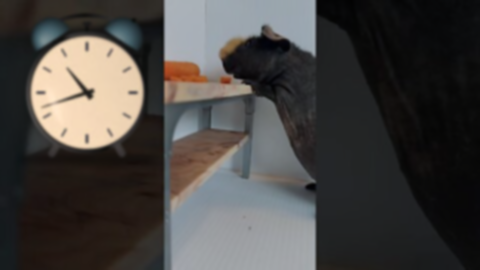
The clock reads 10:42
